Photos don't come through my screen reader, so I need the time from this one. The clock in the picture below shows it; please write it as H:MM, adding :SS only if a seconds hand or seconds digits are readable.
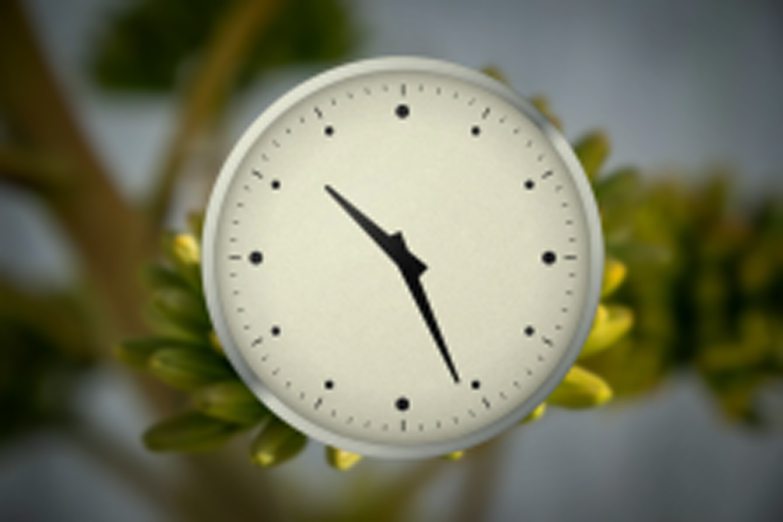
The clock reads 10:26
